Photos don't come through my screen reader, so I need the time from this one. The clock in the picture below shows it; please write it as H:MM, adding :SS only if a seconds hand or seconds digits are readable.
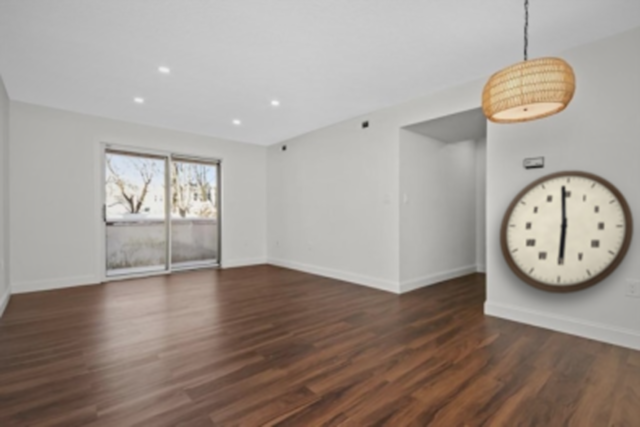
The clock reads 5:59
